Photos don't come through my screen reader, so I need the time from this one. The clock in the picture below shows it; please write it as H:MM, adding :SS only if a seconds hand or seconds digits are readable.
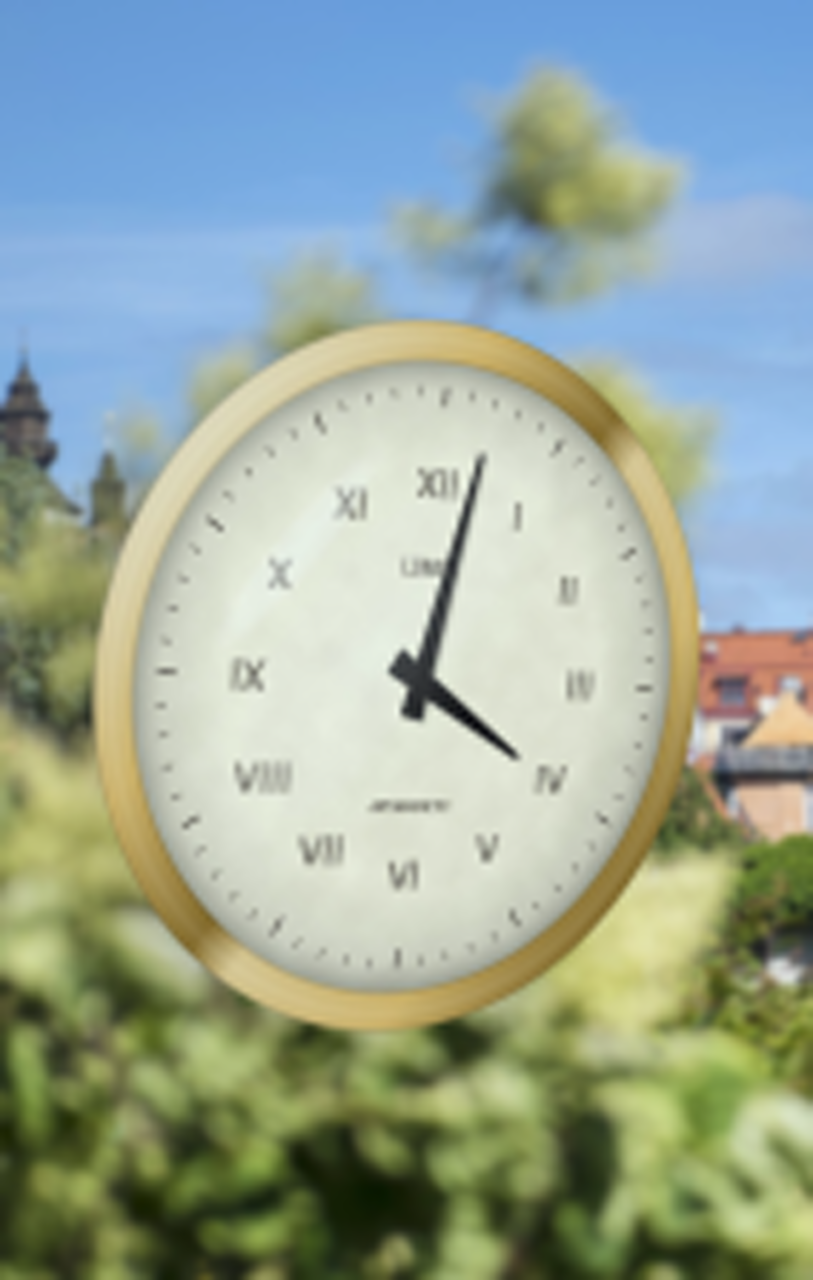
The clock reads 4:02
